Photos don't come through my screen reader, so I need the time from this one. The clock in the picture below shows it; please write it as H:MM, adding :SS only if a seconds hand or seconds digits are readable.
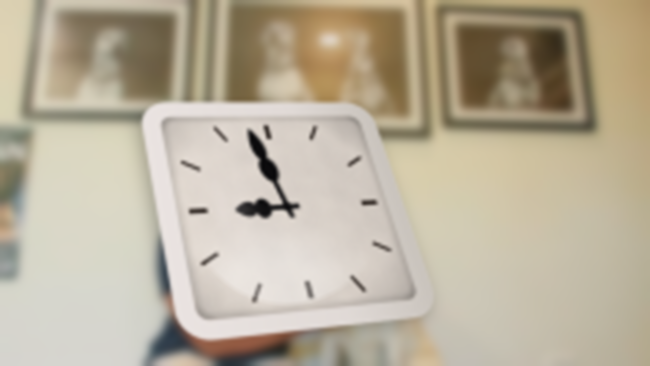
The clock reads 8:58
